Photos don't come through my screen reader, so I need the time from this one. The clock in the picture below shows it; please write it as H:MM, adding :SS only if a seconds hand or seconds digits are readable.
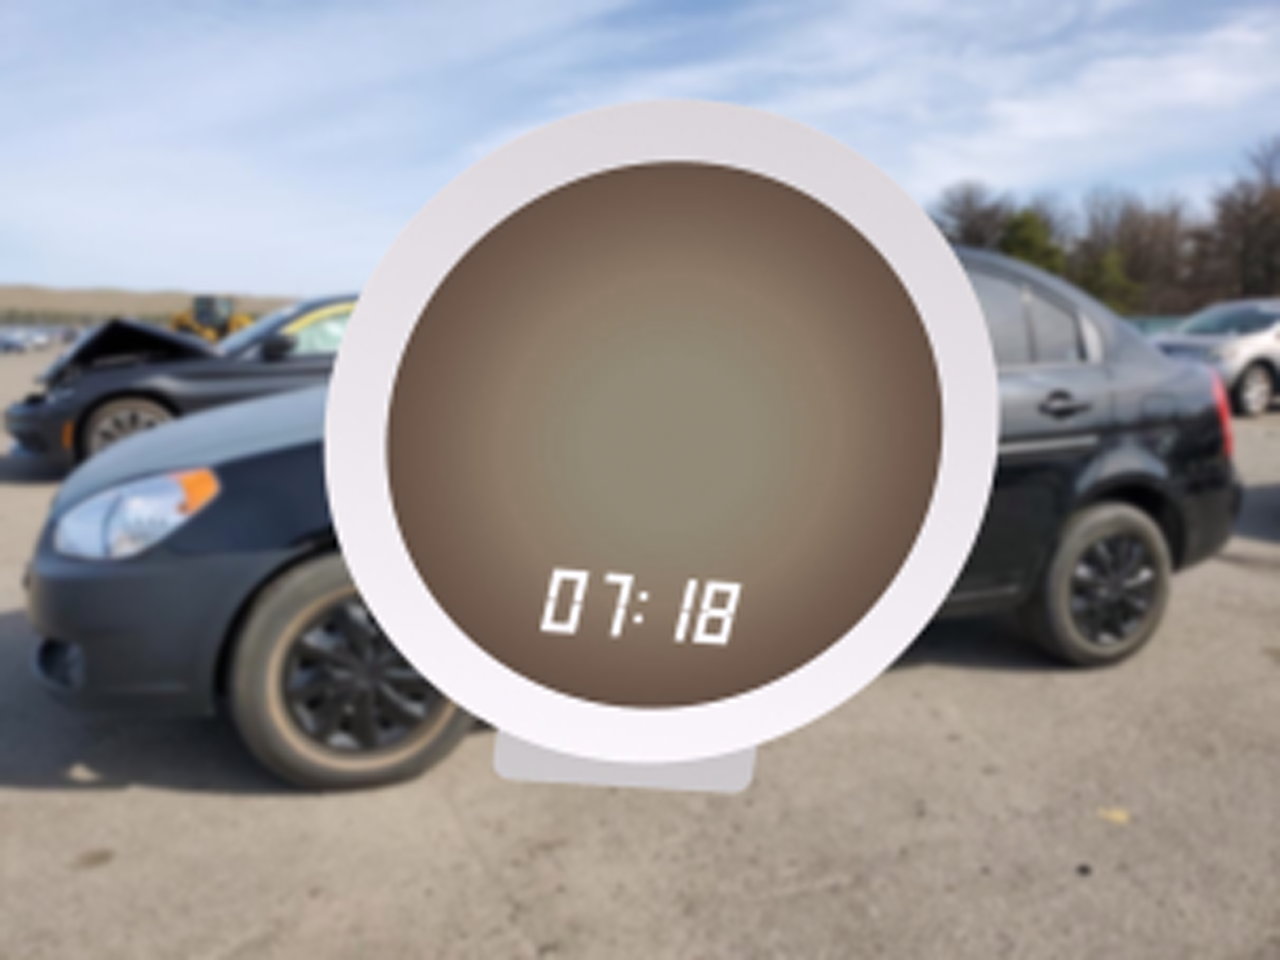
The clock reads 7:18
